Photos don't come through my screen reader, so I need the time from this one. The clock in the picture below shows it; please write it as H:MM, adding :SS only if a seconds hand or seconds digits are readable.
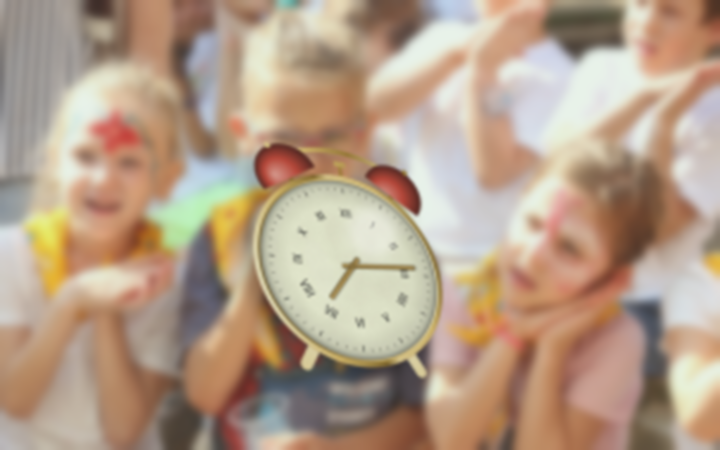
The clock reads 7:14
